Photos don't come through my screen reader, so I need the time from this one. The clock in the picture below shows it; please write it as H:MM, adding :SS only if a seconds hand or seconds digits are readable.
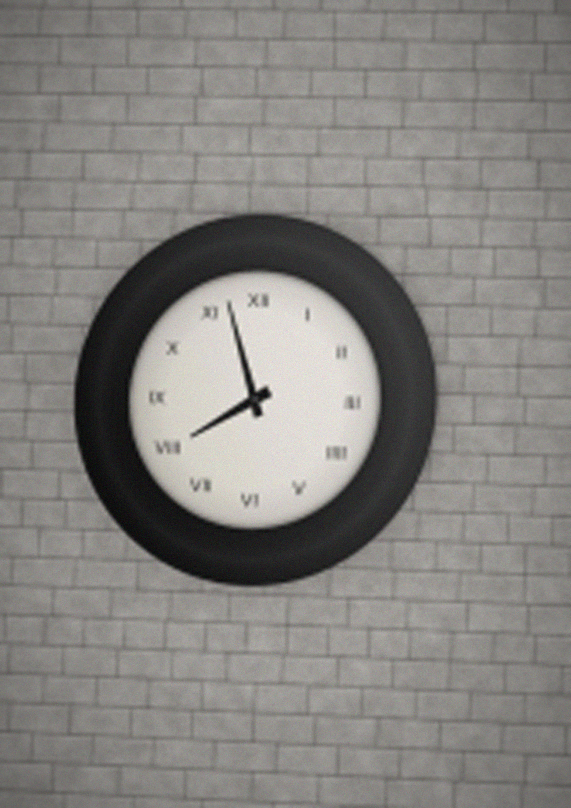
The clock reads 7:57
